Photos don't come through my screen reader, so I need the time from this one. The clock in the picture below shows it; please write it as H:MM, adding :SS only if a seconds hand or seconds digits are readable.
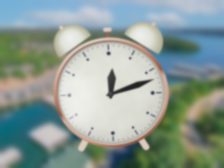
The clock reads 12:12
